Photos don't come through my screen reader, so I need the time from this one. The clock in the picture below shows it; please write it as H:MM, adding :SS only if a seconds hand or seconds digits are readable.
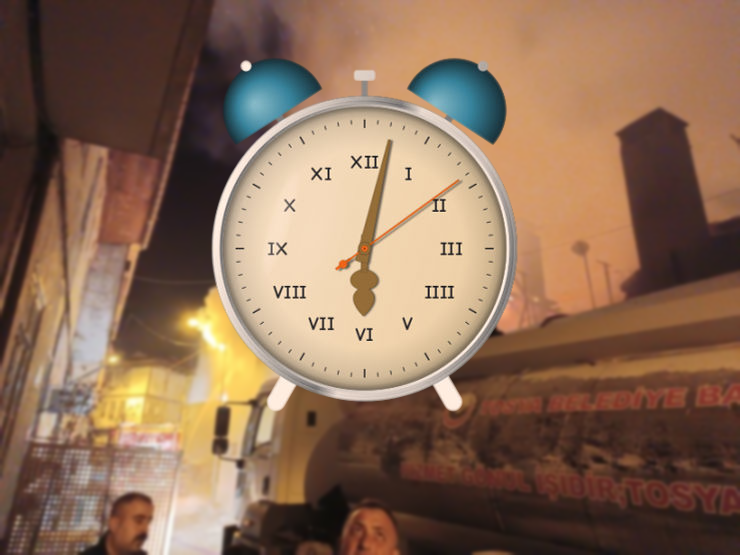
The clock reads 6:02:09
